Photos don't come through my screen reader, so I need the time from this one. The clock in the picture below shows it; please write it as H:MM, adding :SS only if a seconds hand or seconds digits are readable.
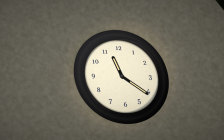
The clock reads 11:21
